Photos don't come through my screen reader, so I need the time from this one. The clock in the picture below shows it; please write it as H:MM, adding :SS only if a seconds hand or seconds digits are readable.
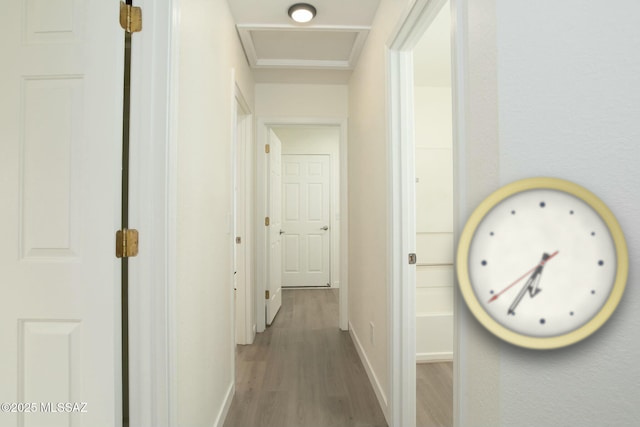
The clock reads 6:35:39
